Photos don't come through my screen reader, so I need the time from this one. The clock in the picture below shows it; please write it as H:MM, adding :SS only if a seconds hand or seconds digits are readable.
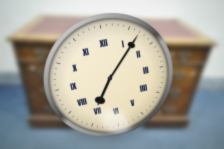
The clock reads 7:07
